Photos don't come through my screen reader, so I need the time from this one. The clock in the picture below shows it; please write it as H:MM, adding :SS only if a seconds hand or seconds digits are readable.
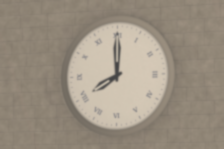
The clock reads 8:00
